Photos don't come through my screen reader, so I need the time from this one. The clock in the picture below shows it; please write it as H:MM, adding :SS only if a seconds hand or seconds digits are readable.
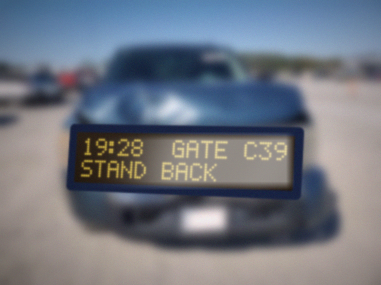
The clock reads 19:28
